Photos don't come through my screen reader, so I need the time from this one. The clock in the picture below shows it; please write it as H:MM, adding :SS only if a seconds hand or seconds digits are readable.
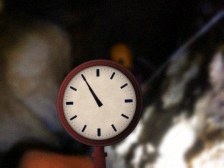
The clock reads 10:55
